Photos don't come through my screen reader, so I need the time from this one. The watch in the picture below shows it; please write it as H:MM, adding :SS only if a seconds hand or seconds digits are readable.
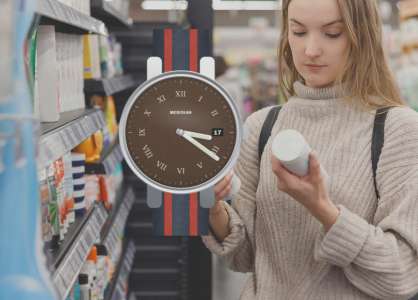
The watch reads 3:21
